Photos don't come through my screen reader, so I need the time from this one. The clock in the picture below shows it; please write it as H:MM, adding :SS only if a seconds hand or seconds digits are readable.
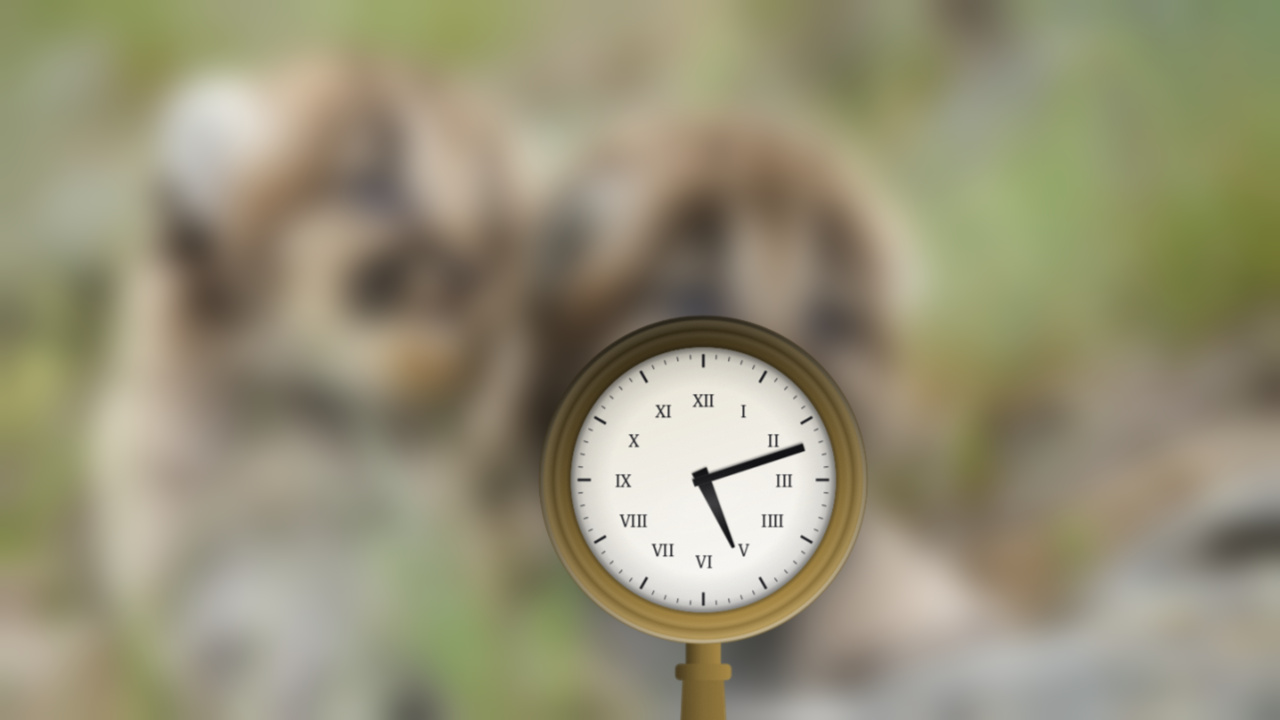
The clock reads 5:12
